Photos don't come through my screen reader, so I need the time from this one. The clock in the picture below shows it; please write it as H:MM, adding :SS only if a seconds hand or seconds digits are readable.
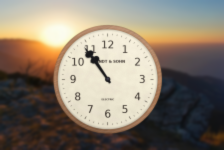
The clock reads 10:54
